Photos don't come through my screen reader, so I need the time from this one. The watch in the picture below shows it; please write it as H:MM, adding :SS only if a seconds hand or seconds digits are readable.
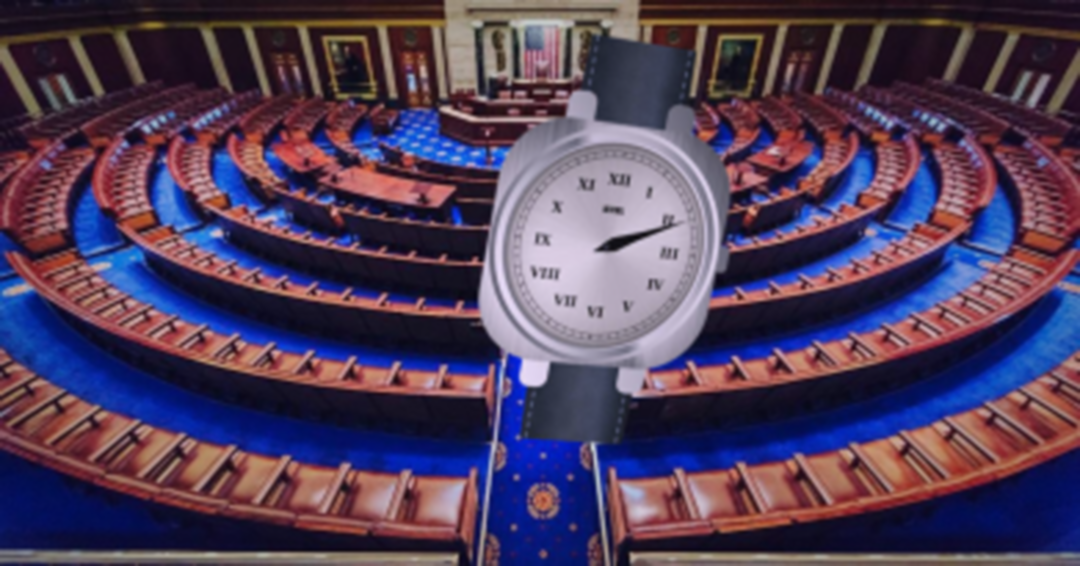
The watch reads 2:11
